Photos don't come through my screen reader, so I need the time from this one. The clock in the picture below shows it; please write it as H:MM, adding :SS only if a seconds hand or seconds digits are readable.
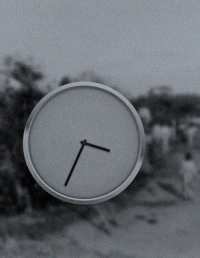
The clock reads 3:34
